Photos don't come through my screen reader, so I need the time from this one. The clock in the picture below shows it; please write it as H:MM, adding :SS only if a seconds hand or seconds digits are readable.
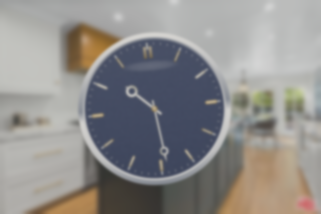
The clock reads 10:29
